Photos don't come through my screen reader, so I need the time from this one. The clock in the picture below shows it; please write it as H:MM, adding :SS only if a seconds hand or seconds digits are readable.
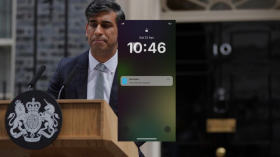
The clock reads 10:46
